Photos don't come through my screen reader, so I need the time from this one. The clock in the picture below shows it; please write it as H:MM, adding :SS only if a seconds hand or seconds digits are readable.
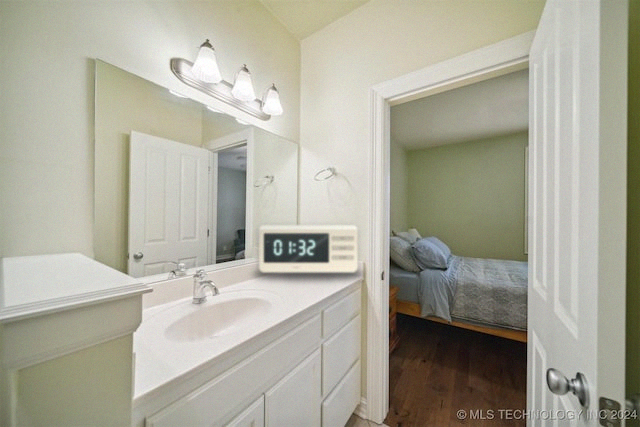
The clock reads 1:32
